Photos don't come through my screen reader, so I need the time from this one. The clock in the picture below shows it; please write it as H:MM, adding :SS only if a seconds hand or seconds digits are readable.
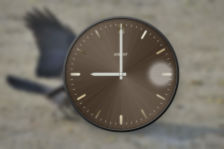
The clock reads 9:00
